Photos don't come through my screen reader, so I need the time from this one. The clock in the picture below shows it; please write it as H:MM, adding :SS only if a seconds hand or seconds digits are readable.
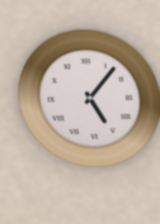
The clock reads 5:07
